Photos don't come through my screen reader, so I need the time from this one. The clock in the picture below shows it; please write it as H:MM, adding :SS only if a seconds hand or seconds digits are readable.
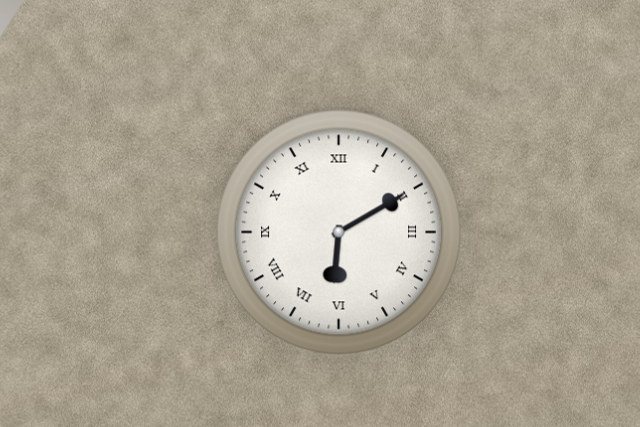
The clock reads 6:10
